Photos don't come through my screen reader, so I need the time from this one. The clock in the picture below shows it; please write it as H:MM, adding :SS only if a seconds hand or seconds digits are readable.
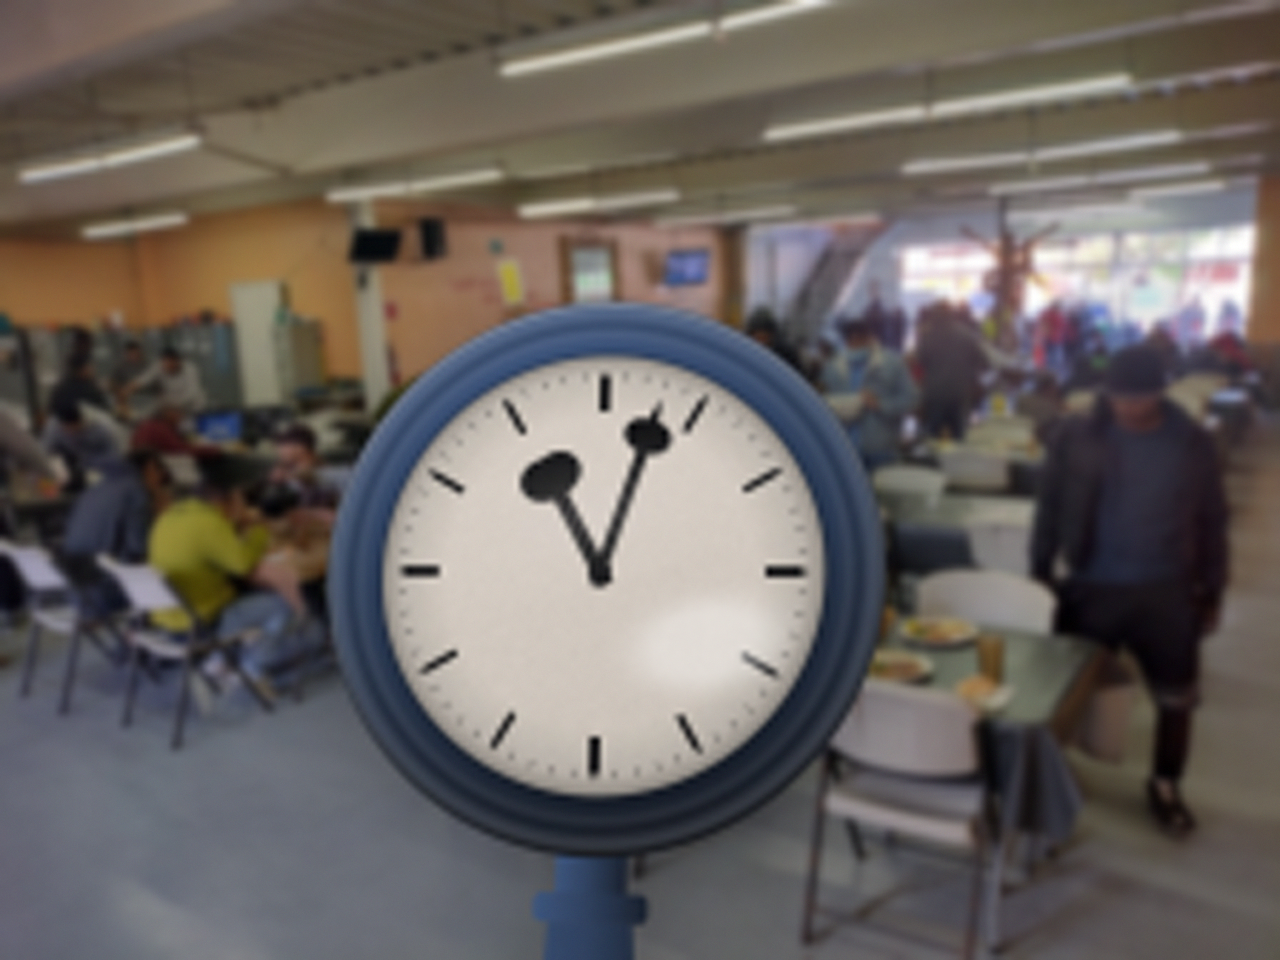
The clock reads 11:03
